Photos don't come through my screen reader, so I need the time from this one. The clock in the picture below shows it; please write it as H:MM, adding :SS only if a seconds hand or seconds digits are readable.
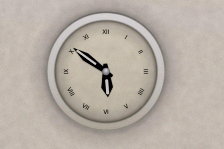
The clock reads 5:51
